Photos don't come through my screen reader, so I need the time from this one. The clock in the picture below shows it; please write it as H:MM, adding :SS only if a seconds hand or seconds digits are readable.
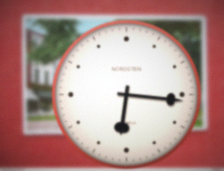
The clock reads 6:16
